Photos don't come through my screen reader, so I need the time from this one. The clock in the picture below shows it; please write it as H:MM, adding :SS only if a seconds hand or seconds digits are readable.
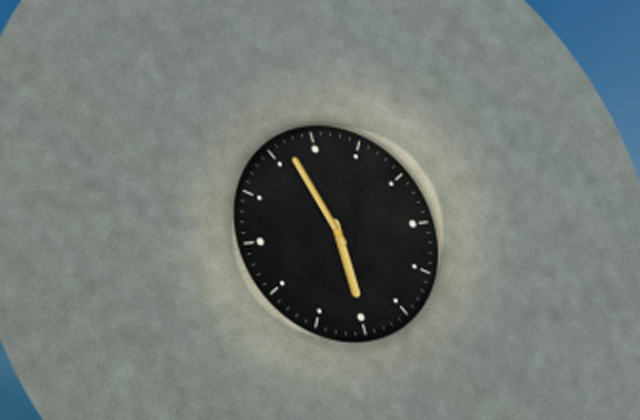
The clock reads 5:57
